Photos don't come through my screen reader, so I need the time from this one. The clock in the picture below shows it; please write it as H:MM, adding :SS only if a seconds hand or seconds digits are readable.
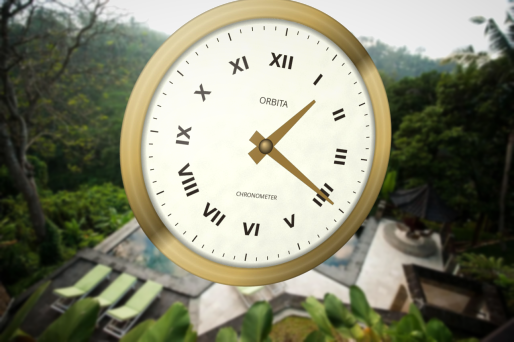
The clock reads 1:20
